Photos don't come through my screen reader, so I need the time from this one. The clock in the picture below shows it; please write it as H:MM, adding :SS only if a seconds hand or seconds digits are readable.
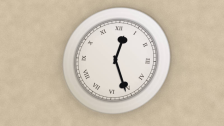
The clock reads 12:26
